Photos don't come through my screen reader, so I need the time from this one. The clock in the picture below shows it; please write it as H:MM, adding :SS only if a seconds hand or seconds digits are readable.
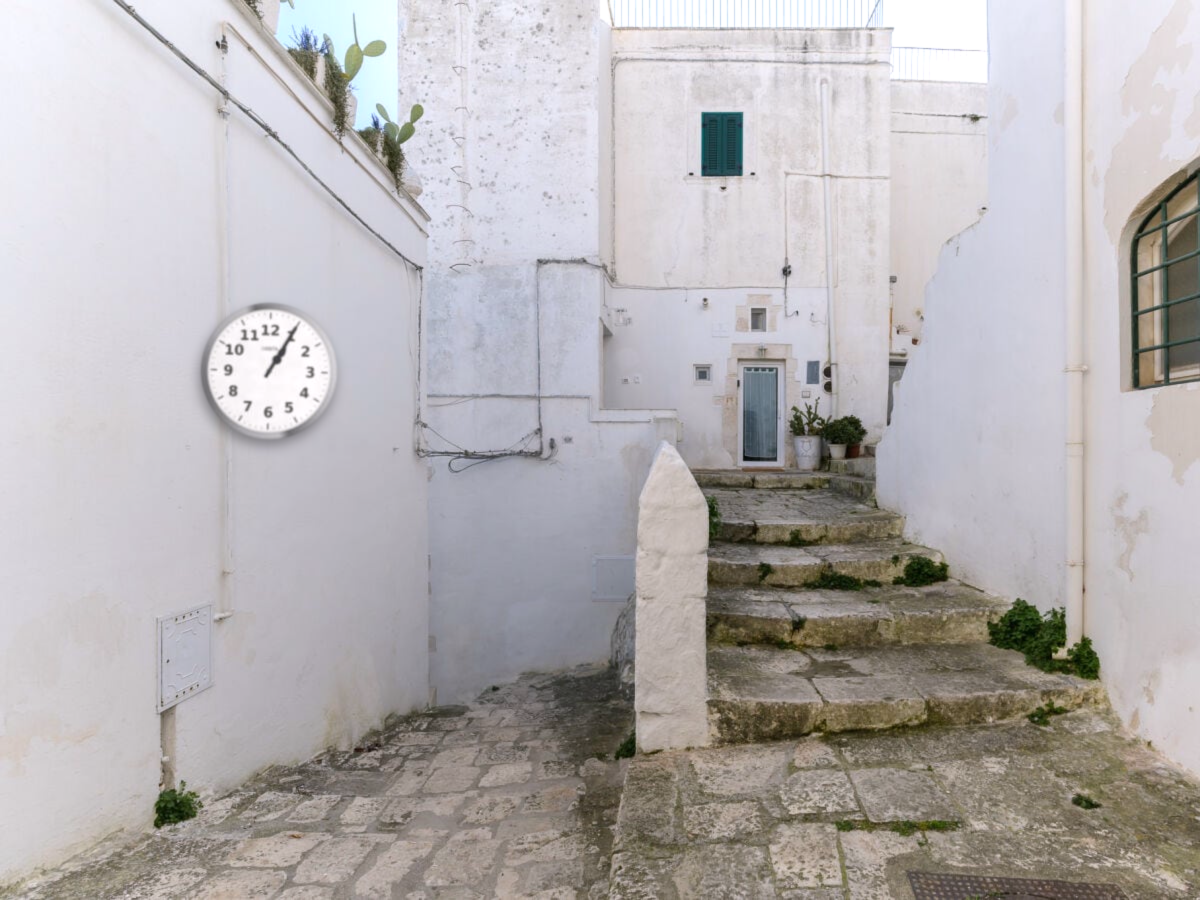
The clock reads 1:05
